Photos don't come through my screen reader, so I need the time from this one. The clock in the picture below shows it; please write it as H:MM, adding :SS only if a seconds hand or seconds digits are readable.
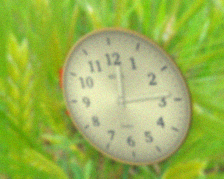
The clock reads 12:14
